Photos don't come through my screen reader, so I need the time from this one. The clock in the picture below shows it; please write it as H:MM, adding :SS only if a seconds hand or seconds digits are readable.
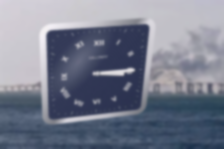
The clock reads 3:15
